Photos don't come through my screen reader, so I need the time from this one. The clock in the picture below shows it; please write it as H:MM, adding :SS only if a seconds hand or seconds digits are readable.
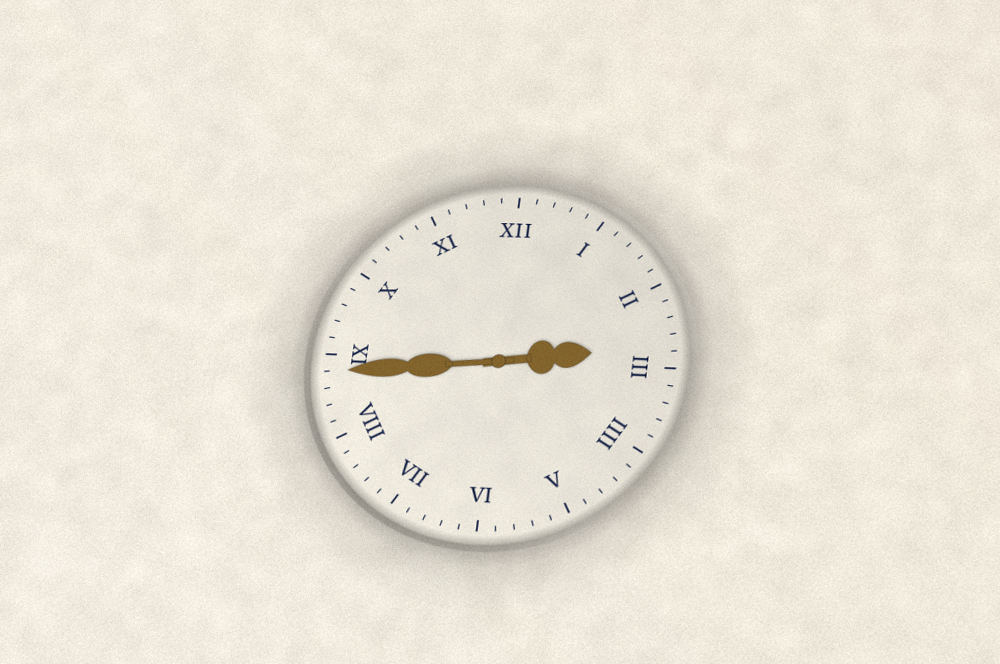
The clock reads 2:44
